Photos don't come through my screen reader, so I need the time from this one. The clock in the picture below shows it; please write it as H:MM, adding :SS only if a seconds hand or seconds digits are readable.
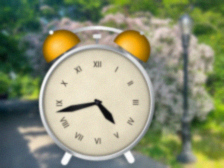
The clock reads 4:43
